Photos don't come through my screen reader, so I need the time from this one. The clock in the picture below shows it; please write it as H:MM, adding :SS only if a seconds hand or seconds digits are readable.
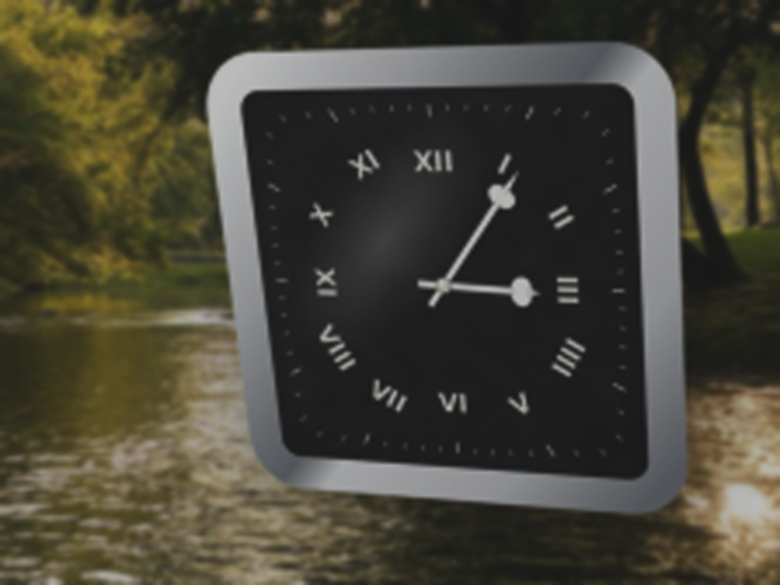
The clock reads 3:06
